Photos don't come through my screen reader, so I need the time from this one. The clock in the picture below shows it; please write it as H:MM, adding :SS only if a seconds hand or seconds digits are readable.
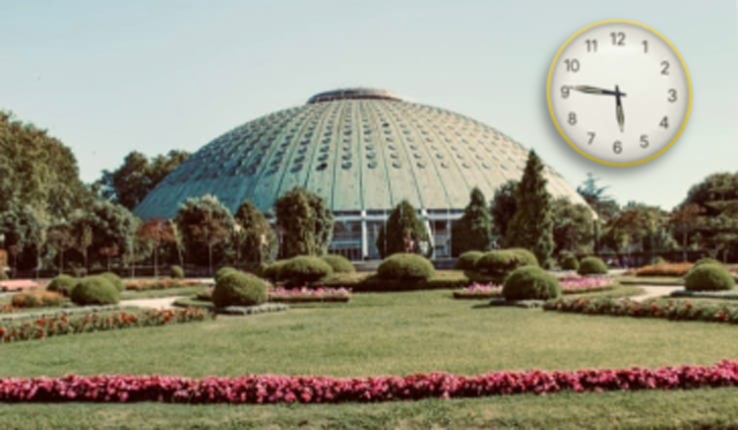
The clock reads 5:46
